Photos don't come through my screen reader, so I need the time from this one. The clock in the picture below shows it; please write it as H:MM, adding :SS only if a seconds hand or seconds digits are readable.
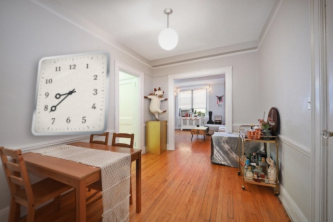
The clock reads 8:38
